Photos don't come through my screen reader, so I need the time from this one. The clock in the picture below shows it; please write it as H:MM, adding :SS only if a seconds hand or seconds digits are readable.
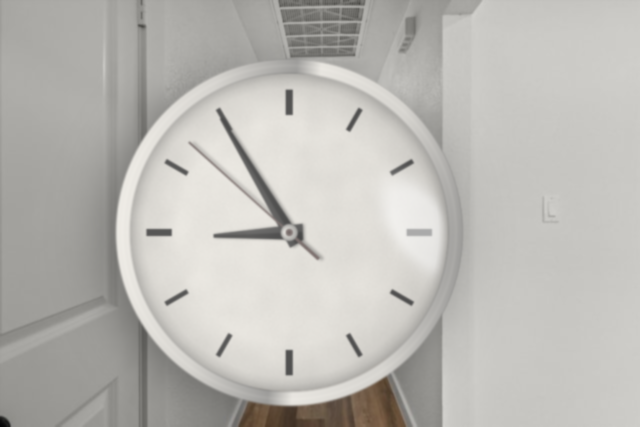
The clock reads 8:54:52
